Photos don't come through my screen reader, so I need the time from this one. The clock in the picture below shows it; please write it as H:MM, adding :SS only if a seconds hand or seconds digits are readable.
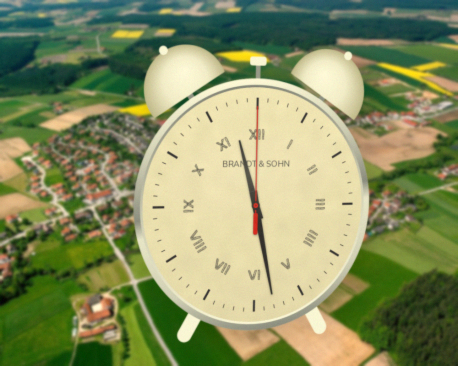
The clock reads 11:28:00
